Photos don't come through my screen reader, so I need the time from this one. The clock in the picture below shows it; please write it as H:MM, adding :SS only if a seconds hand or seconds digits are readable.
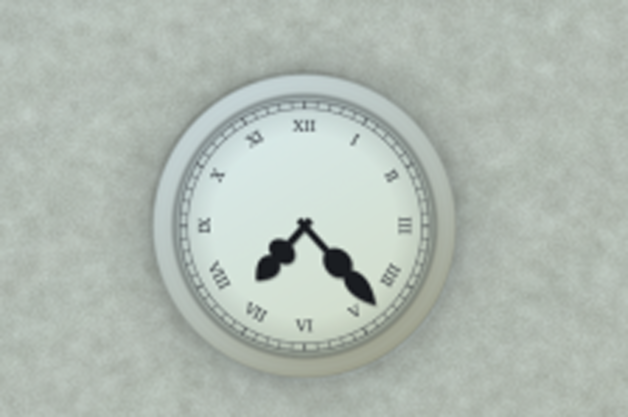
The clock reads 7:23
